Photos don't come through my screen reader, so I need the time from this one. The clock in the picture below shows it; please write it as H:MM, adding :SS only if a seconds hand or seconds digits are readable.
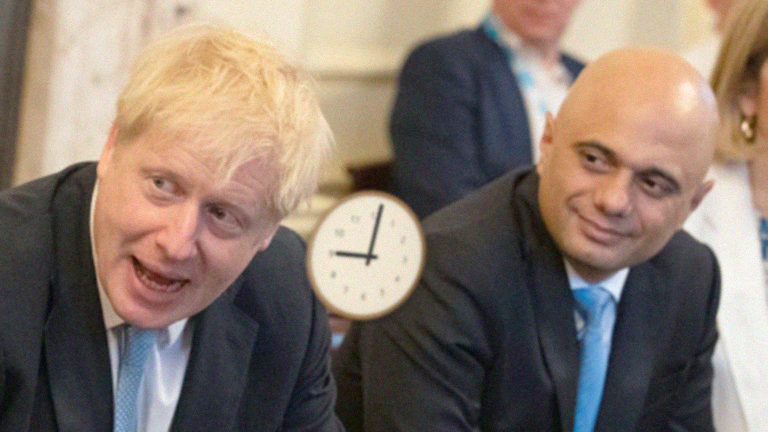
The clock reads 9:01
